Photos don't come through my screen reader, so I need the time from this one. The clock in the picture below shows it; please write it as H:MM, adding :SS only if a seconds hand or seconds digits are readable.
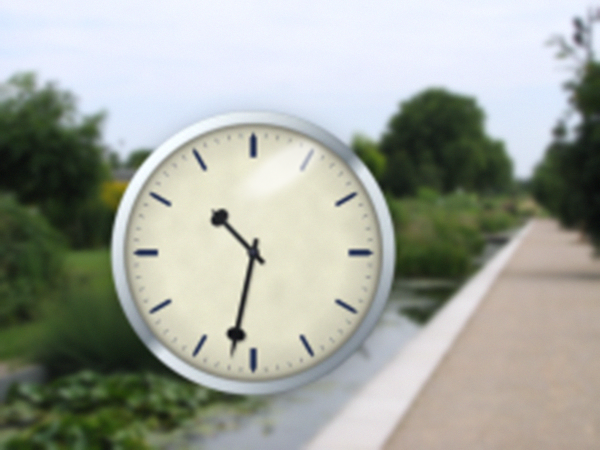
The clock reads 10:32
